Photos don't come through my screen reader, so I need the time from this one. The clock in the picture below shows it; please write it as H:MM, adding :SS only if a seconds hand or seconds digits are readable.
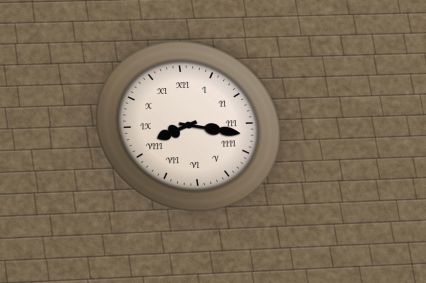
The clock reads 8:17
